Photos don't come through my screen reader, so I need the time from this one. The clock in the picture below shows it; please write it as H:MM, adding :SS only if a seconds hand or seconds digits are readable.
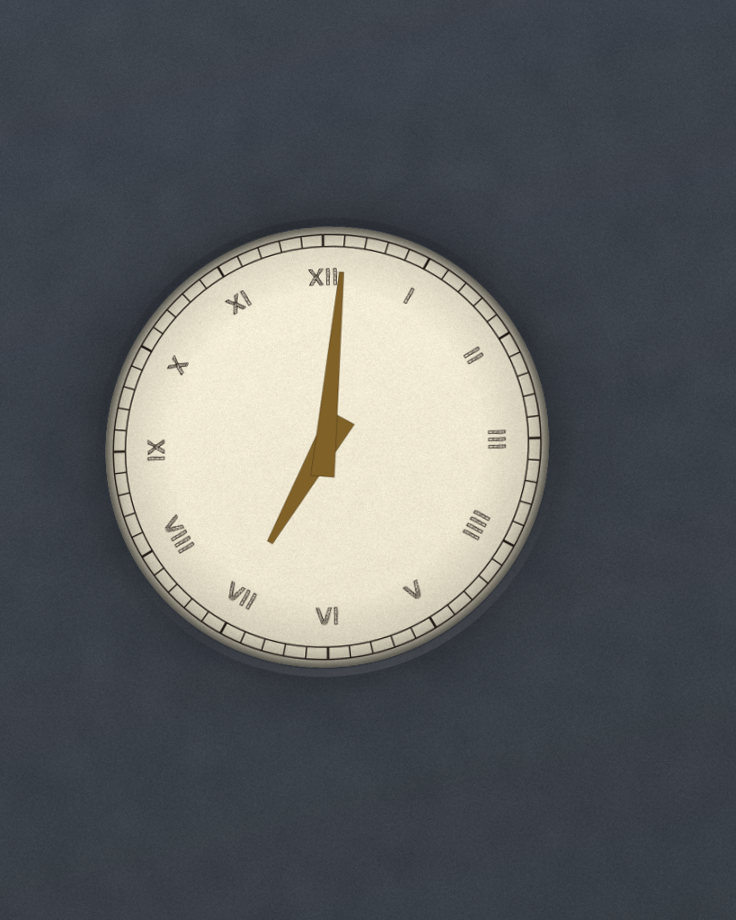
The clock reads 7:01
